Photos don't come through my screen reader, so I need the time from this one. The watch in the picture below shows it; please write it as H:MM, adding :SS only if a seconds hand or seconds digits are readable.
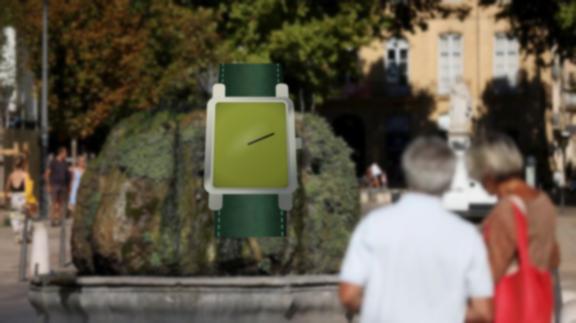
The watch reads 2:11
